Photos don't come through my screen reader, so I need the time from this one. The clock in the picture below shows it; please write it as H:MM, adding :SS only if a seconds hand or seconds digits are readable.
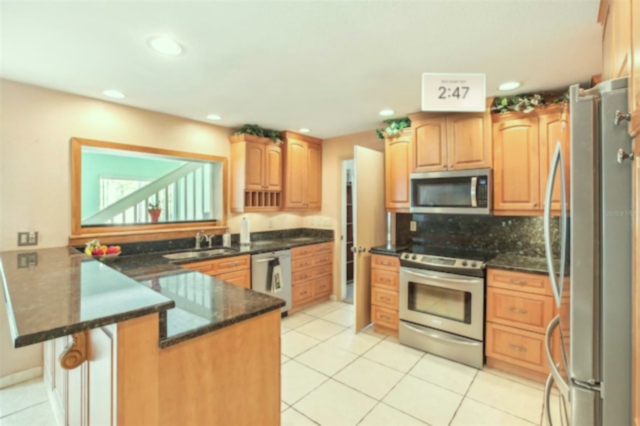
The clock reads 2:47
